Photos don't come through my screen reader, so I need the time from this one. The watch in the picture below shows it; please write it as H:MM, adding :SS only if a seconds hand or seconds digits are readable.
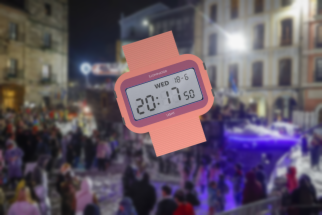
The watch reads 20:17:50
